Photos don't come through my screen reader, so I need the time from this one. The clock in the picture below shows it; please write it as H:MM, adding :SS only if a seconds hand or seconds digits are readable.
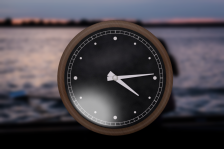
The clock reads 4:14
